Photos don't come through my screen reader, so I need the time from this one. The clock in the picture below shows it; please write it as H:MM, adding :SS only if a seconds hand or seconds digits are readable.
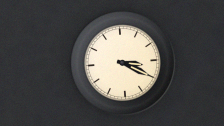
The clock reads 3:20
